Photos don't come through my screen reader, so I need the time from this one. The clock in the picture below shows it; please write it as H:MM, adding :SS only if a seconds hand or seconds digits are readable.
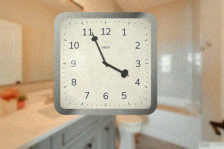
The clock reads 3:56
